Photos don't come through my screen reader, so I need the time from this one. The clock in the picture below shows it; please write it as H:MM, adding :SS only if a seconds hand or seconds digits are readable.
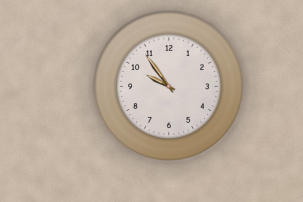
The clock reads 9:54
